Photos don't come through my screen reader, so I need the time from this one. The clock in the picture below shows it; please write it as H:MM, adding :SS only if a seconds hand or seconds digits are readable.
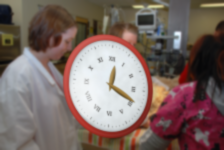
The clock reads 12:19
